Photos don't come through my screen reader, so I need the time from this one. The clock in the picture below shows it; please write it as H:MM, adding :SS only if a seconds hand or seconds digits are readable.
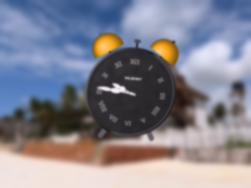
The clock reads 9:46
